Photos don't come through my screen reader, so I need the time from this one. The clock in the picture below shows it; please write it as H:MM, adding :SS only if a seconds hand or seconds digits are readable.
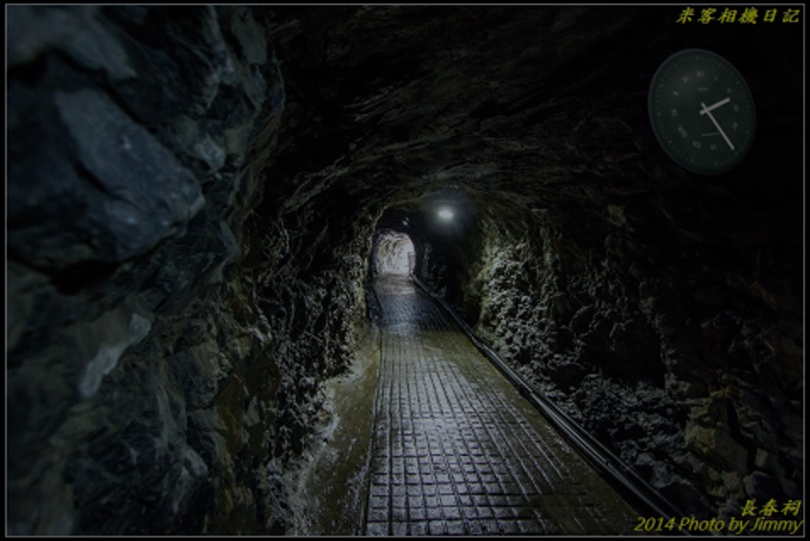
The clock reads 2:25
